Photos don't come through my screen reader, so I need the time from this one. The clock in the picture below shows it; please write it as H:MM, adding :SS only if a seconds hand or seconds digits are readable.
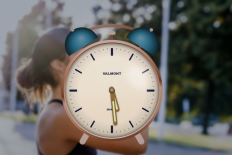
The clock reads 5:29
